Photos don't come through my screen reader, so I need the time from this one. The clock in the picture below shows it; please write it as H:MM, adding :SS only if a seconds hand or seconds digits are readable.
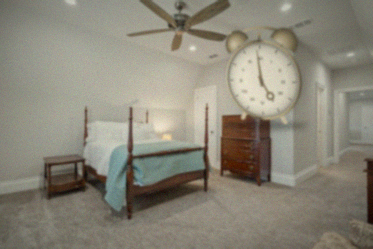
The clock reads 4:59
